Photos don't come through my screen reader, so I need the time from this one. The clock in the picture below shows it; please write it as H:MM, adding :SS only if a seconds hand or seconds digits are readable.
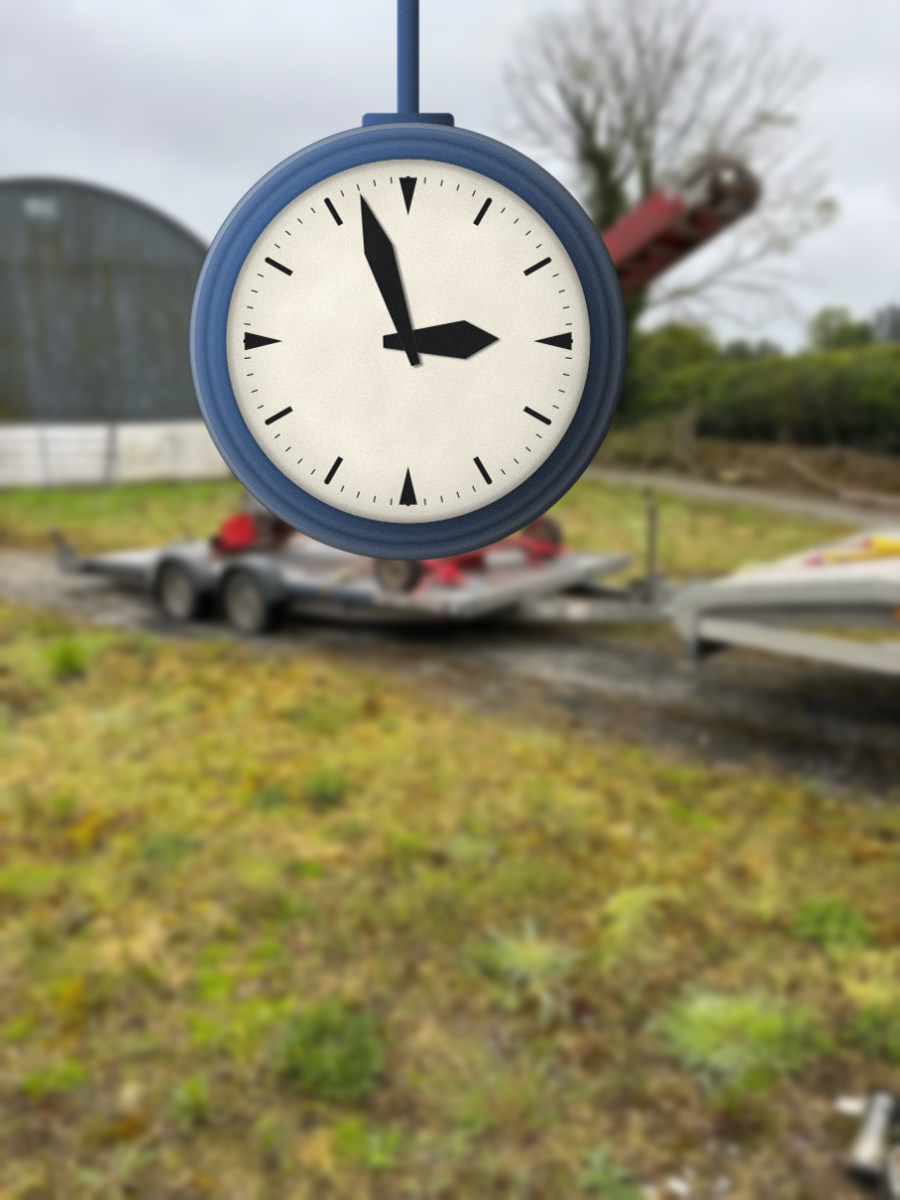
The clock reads 2:57
